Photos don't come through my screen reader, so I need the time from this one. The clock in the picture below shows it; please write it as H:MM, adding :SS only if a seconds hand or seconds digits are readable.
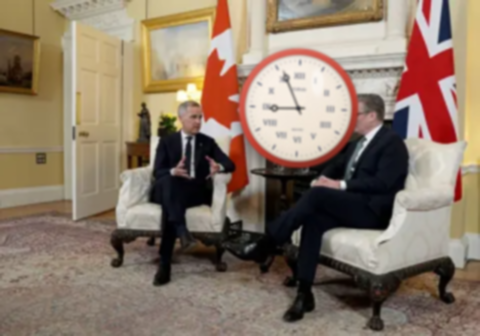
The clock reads 8:56
